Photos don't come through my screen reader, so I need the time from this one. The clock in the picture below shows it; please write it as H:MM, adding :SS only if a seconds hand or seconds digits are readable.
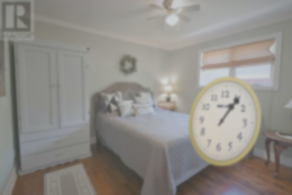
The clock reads 1:06
